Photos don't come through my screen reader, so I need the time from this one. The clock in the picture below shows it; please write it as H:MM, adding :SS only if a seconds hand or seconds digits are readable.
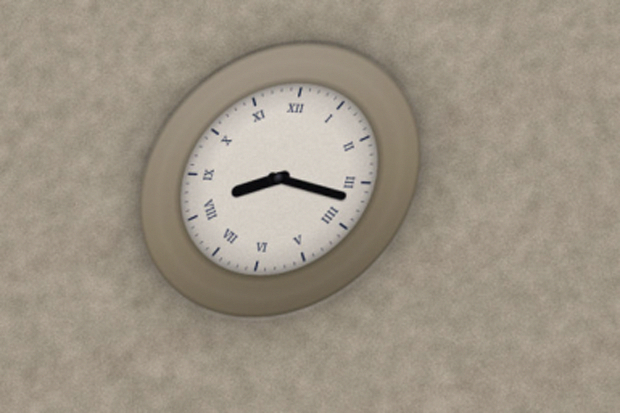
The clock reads 8:17
